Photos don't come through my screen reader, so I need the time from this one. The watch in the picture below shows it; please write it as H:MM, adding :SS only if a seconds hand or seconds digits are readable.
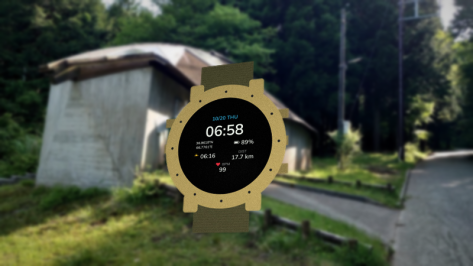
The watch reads 6:58
